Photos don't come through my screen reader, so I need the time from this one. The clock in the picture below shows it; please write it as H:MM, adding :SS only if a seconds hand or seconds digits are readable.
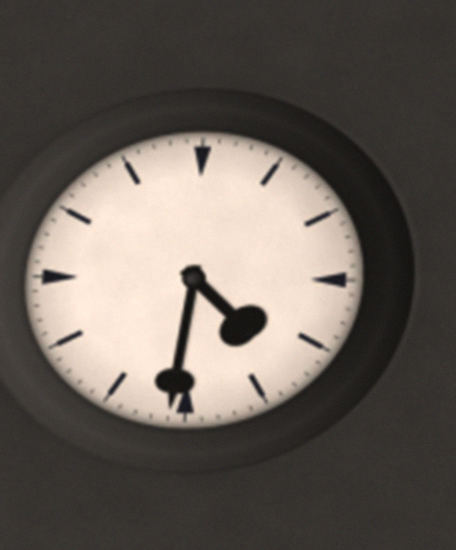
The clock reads 4:31
